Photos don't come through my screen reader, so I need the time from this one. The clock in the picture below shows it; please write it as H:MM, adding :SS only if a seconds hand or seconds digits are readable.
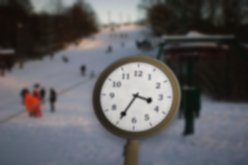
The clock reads 3:35
